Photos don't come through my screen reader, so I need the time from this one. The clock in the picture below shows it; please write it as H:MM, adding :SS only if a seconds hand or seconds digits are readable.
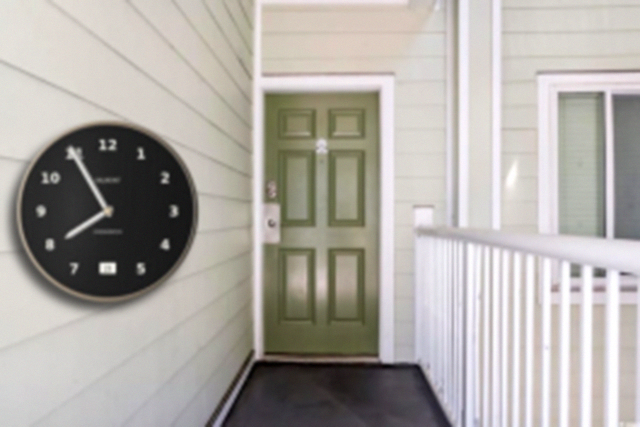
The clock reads 7:55
